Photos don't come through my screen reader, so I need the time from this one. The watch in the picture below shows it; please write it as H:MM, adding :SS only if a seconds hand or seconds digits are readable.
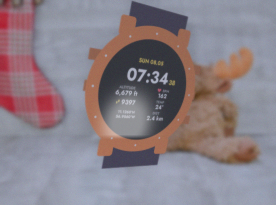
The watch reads 7:34
